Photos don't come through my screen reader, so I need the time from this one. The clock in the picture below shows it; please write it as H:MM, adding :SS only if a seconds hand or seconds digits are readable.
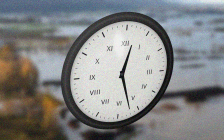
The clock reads 12:27
